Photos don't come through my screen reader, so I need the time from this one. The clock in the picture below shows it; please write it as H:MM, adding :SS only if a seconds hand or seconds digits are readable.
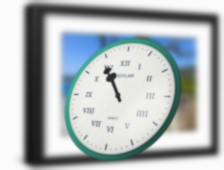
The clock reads 10:54
